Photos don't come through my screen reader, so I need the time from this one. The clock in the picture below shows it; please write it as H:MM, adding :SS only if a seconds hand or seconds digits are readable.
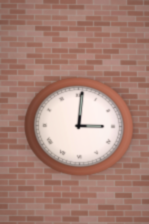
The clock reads 3:01
